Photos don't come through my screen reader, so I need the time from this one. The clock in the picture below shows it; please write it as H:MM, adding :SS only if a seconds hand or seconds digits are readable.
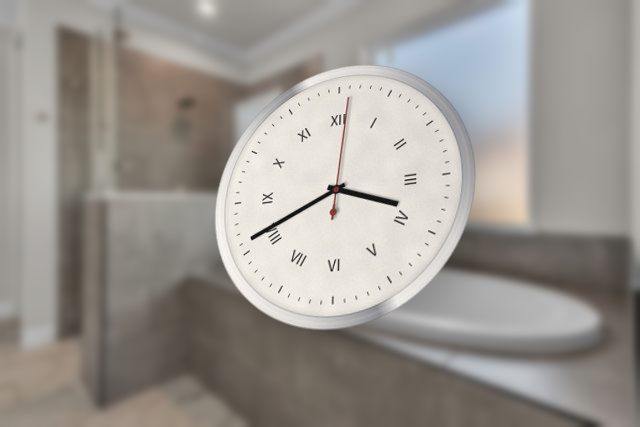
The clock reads 3:41:01
